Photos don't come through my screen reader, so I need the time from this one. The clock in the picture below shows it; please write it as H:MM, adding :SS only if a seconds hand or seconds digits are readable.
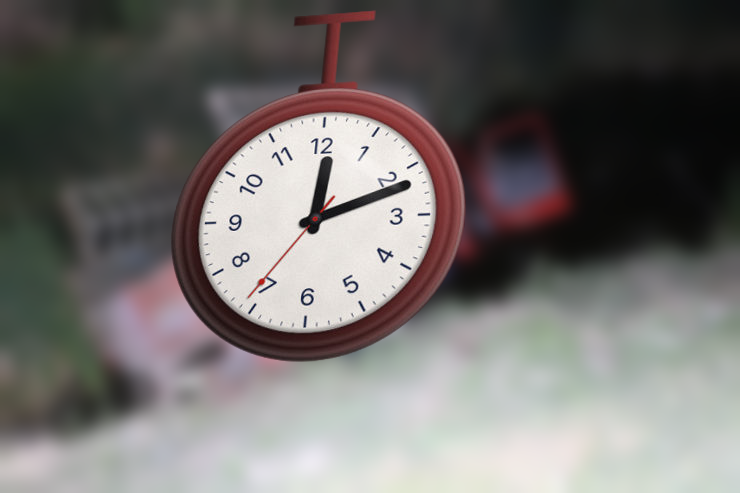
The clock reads 12:11:36
